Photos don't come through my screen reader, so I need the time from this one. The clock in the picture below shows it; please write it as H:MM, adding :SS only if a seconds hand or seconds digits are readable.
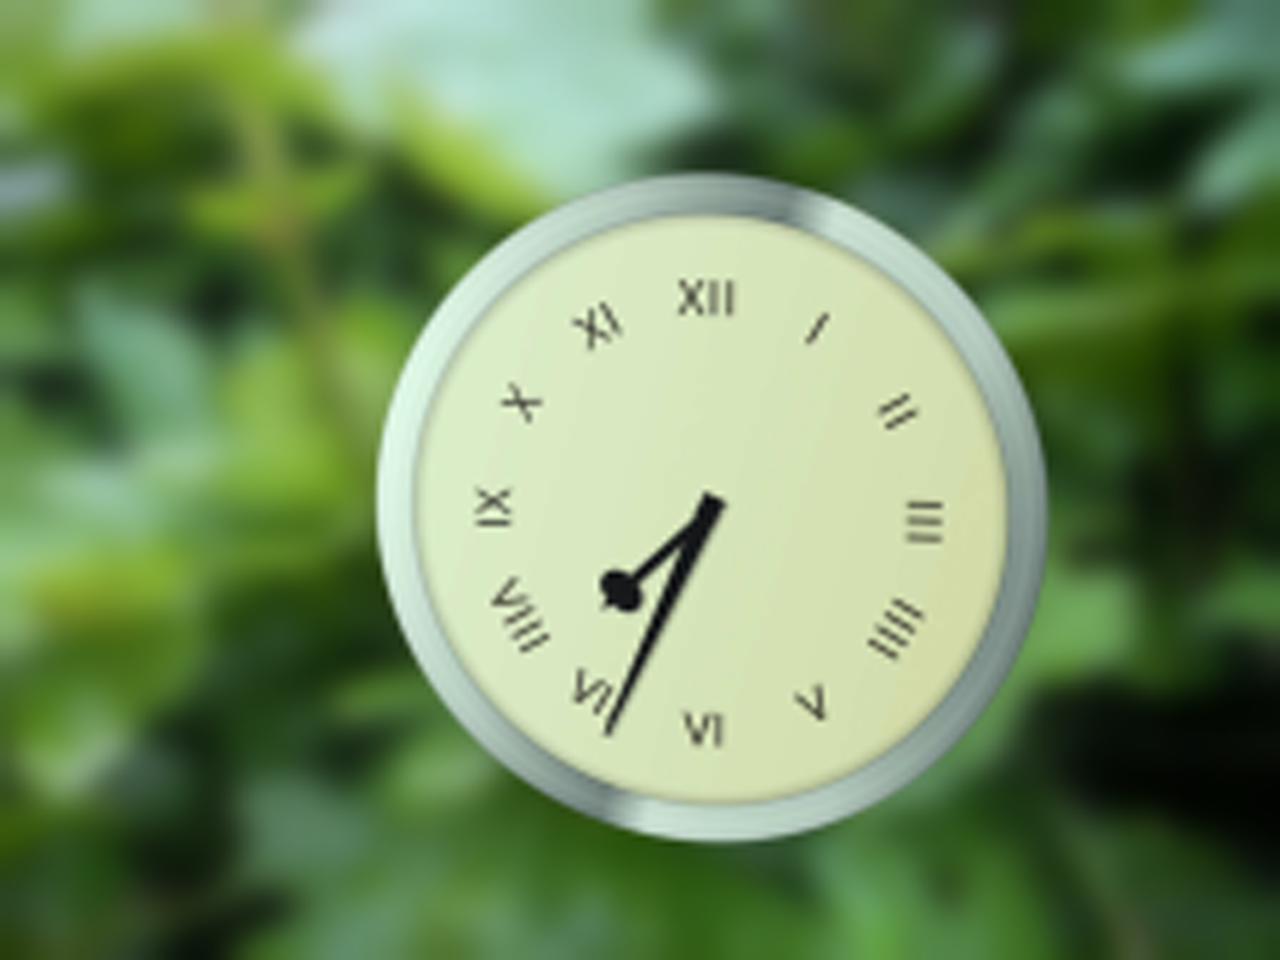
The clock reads 7:34
